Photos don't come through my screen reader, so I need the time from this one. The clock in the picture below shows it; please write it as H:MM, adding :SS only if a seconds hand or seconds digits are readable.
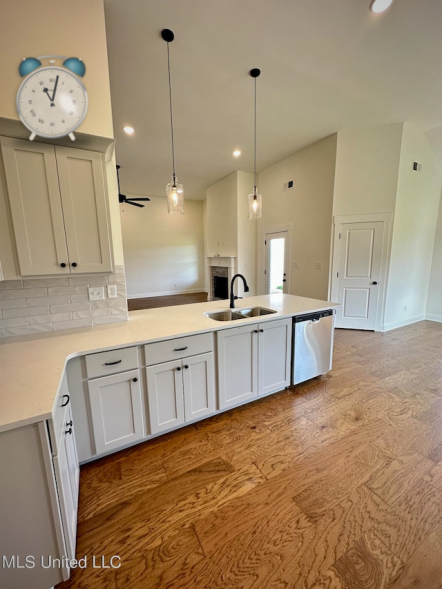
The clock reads 11:02
